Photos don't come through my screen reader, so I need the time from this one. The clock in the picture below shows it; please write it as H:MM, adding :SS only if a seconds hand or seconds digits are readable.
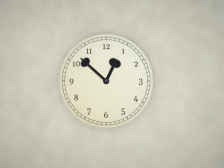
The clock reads 12:52
